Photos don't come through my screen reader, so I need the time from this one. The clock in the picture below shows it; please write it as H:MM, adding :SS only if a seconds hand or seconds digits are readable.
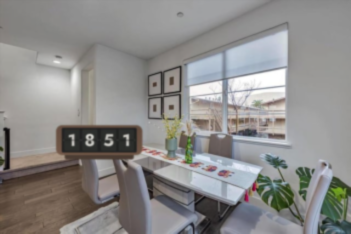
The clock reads 18:51
